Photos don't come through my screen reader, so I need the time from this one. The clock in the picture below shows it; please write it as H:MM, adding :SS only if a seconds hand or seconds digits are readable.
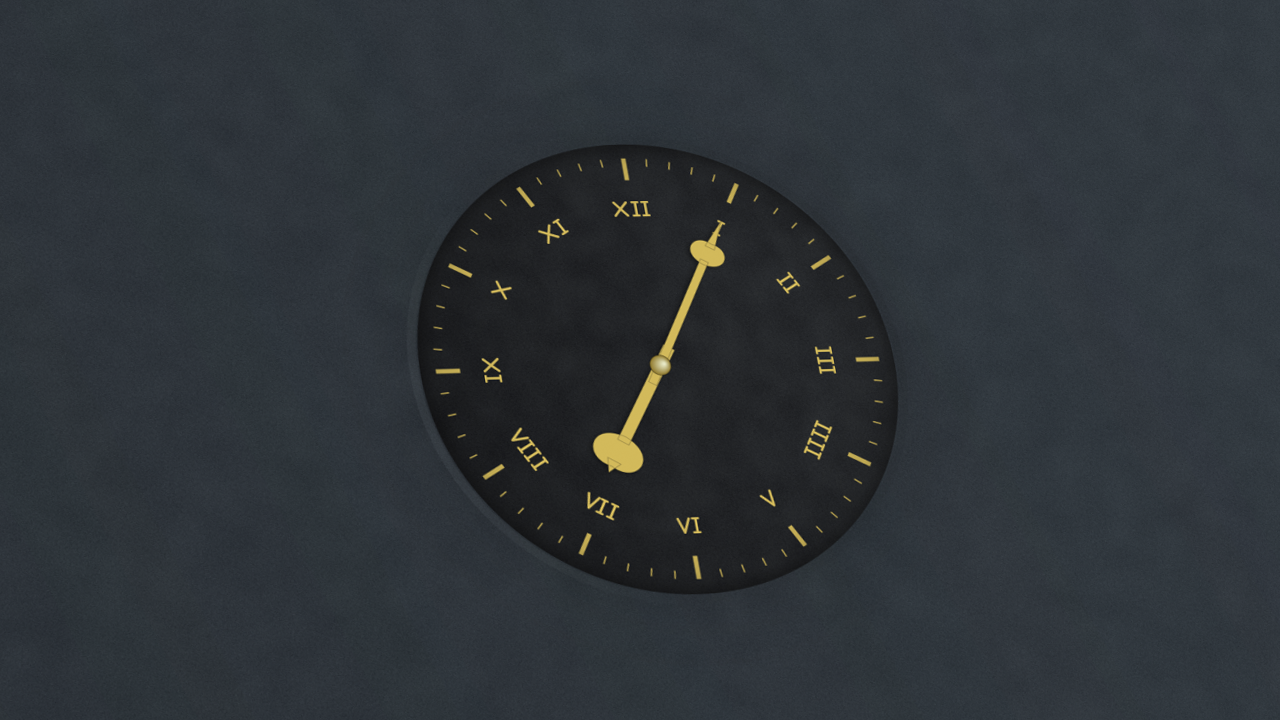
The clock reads 7:05
